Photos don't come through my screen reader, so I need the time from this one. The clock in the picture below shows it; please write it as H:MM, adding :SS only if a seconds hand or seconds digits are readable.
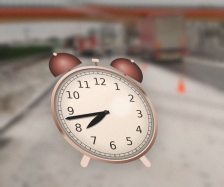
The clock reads 7:43
